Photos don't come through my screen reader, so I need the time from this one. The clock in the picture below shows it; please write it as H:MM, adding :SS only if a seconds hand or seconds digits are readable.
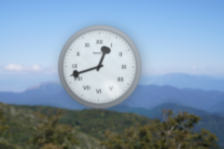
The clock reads 12:42
